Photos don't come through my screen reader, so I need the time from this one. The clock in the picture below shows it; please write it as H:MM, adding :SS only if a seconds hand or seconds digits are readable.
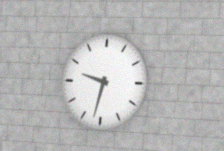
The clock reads 9:32
